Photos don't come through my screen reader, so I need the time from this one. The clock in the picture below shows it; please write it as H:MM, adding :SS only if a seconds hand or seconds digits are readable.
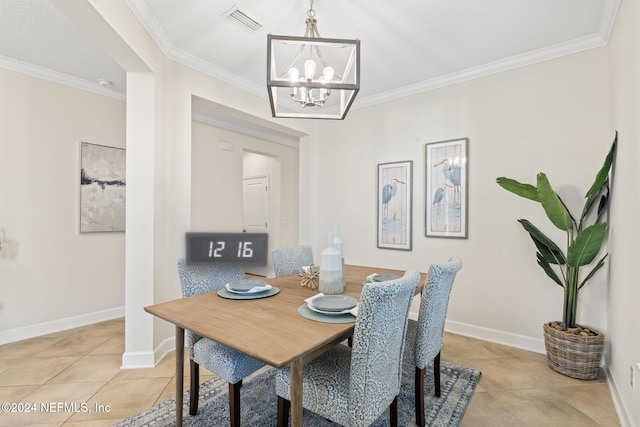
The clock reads 12:16
